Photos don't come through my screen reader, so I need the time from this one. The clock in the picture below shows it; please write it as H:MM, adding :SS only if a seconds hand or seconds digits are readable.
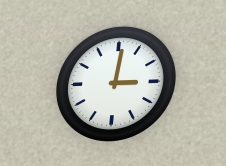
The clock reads 3:01
